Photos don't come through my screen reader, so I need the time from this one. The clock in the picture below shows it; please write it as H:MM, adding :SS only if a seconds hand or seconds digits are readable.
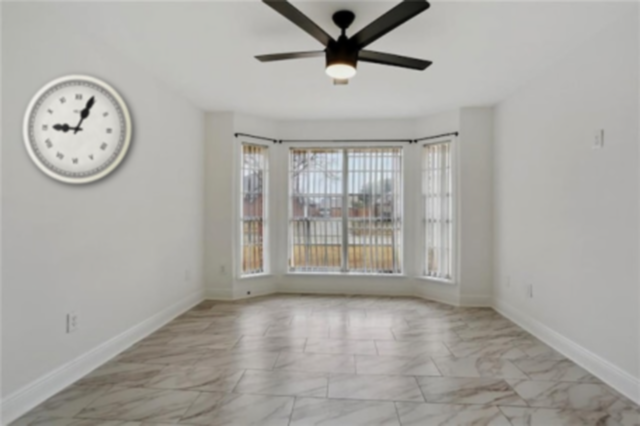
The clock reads 9:04
